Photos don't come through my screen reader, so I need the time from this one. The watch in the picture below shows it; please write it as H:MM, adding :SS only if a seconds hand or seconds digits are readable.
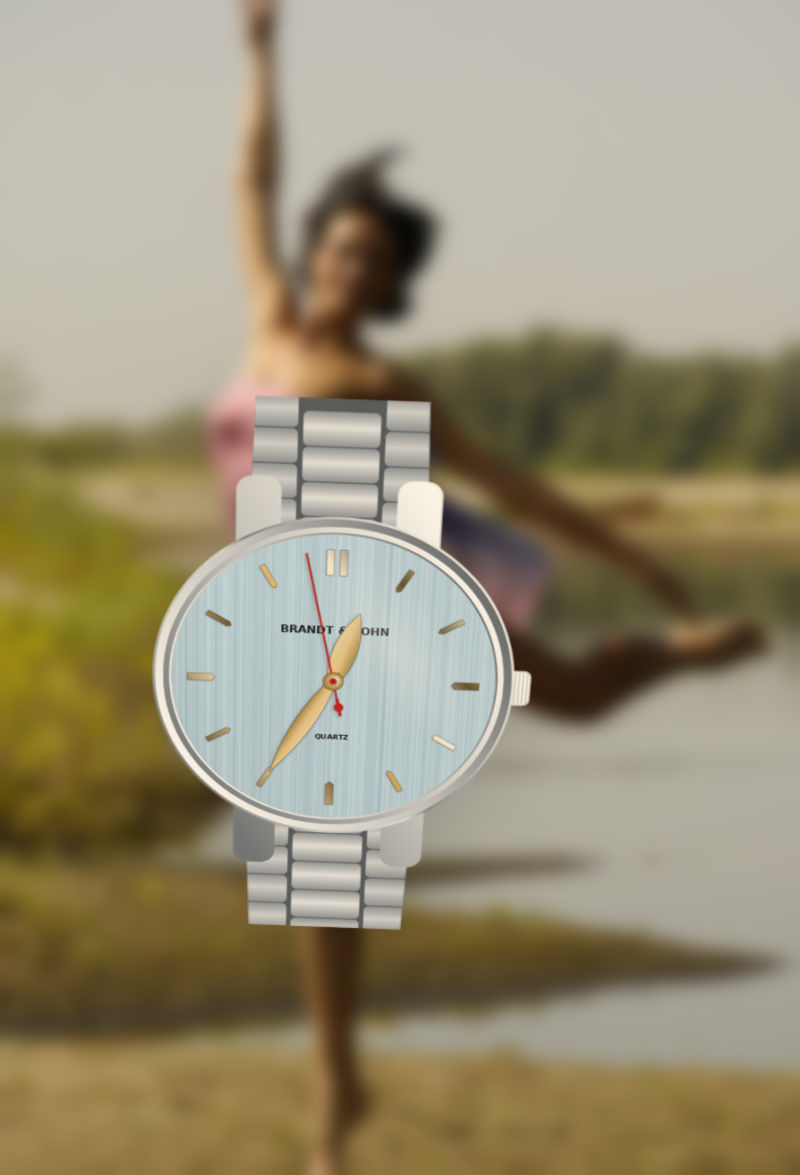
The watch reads 12:34:58
